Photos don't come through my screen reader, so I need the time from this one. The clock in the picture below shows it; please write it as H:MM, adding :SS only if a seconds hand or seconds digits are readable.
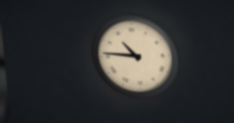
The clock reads 10:46
